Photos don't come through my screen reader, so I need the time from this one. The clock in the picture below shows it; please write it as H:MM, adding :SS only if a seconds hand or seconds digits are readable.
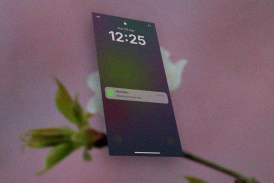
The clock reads 12:25
